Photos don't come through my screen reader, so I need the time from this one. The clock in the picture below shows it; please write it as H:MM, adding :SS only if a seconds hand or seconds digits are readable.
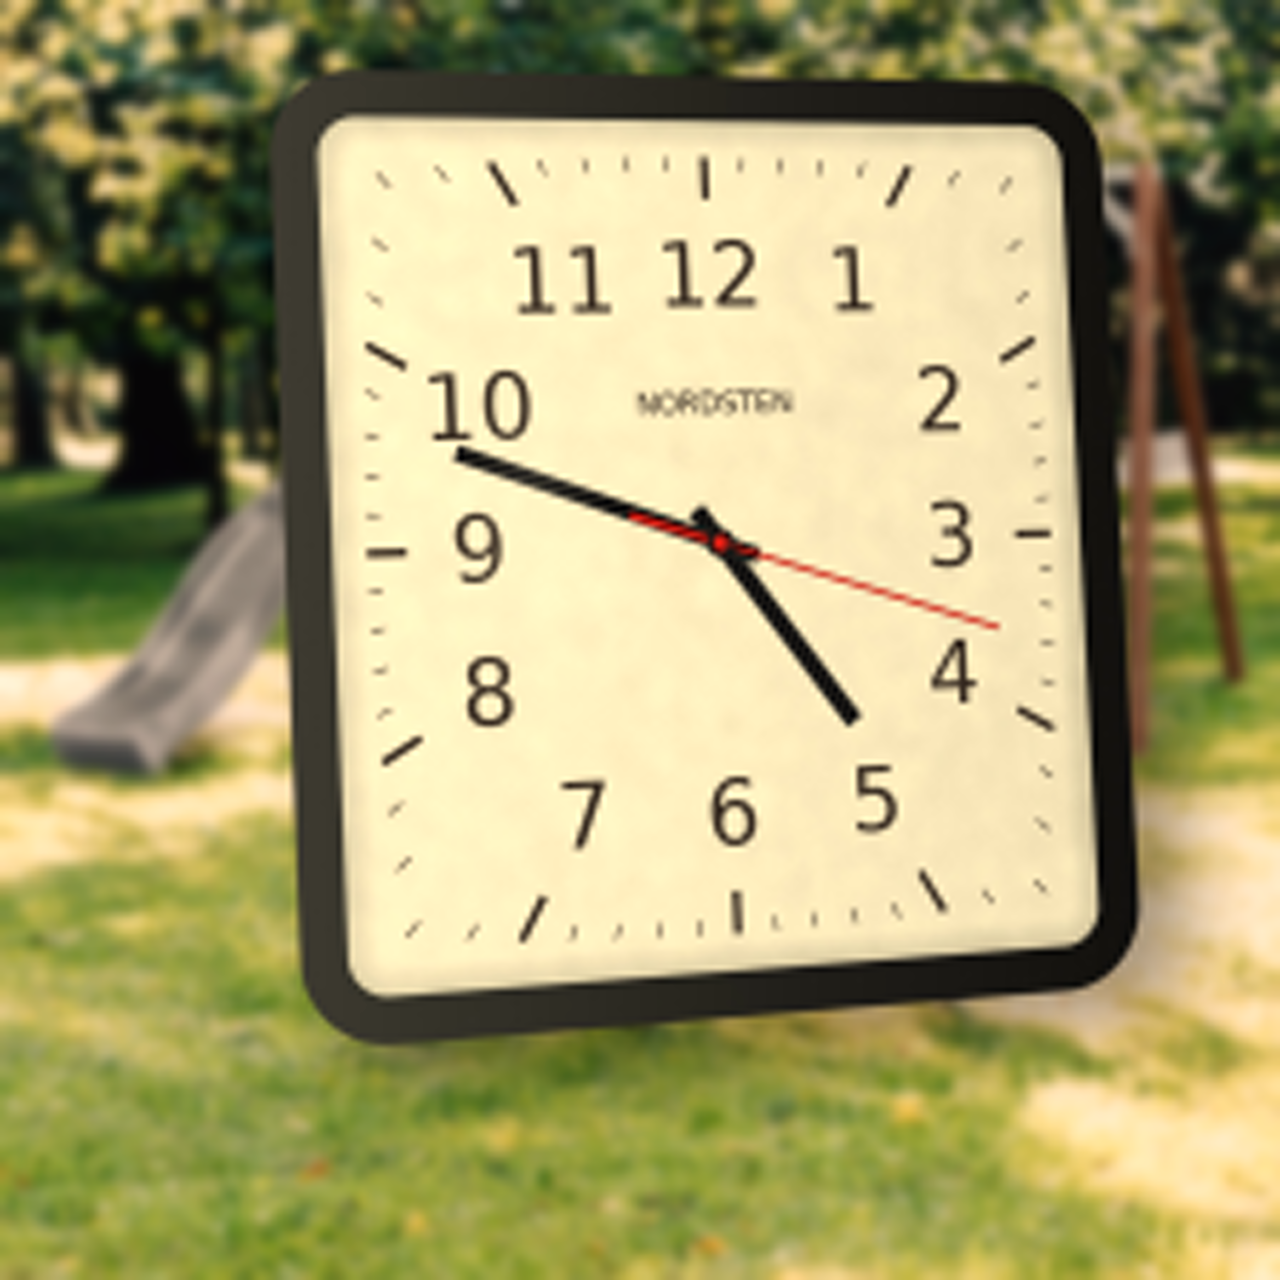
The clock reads 4:48:18
